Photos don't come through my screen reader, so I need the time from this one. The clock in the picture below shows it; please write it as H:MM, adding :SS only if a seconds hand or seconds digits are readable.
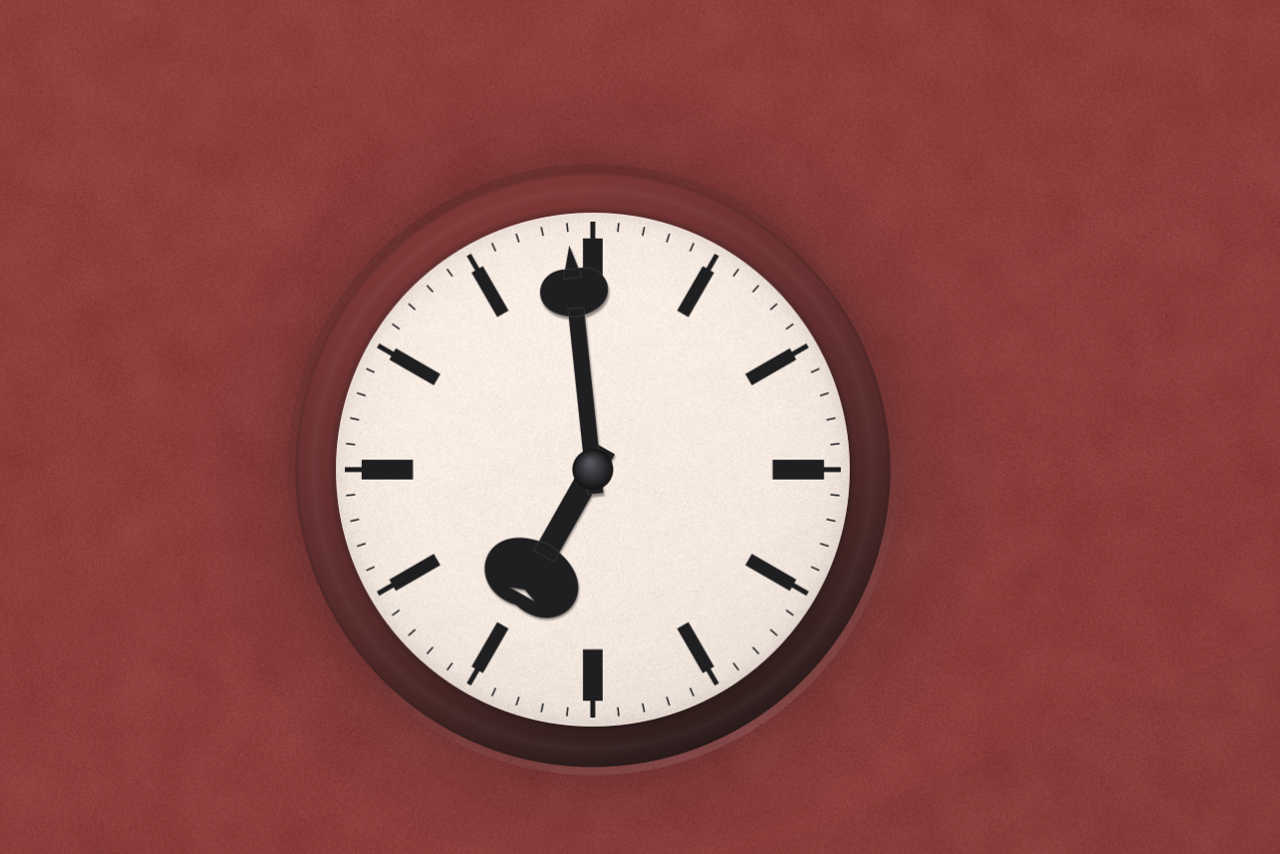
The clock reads 6:59
